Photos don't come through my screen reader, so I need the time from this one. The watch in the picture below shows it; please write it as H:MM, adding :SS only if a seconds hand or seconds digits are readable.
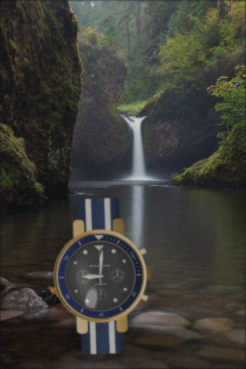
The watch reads 9:01
